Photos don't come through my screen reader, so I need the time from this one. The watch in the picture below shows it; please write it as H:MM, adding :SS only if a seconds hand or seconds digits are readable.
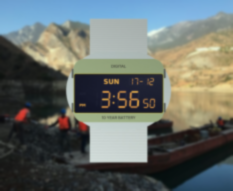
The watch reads 3:56
